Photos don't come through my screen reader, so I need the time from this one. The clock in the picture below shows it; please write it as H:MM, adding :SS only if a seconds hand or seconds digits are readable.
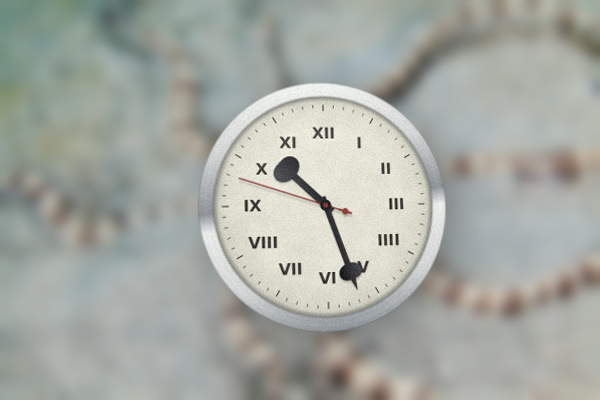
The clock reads 10:26:48
